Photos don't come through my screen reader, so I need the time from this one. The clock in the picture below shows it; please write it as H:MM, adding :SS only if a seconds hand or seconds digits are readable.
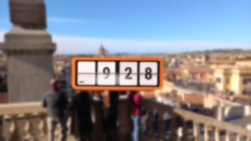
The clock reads 9:28
